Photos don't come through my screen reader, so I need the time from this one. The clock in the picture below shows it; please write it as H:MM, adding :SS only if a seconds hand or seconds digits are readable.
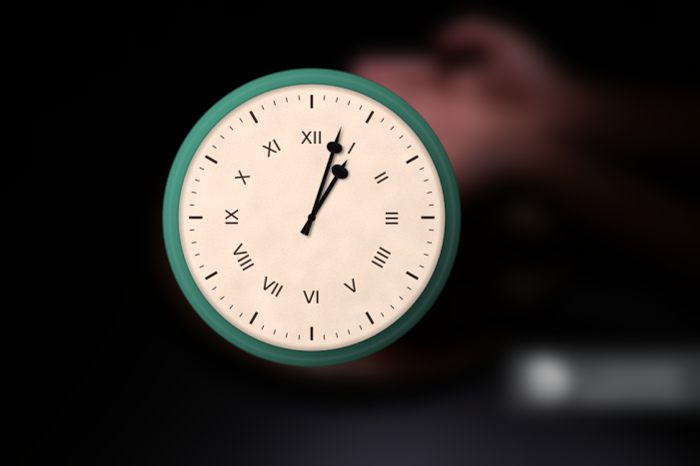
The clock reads 1:03
